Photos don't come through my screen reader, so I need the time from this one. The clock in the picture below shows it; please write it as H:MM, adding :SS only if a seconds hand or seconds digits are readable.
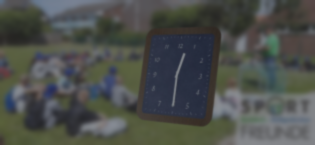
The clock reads 12:30
